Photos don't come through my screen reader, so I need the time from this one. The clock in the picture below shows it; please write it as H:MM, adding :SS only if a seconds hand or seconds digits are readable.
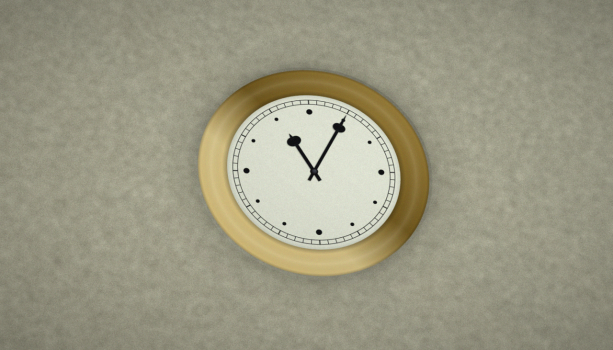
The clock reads 11:05
